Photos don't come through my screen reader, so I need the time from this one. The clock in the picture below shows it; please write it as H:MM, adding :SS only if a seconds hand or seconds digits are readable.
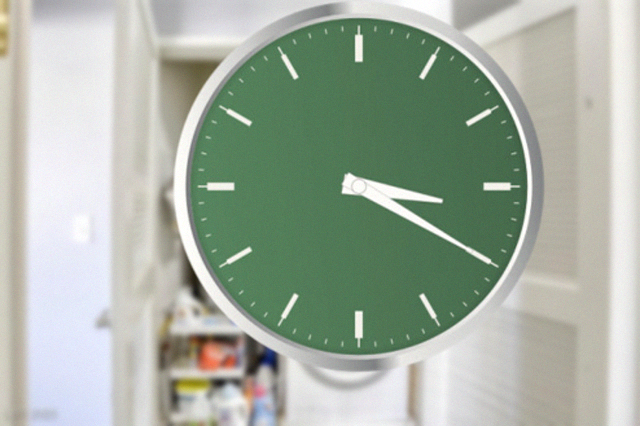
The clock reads 3:20
